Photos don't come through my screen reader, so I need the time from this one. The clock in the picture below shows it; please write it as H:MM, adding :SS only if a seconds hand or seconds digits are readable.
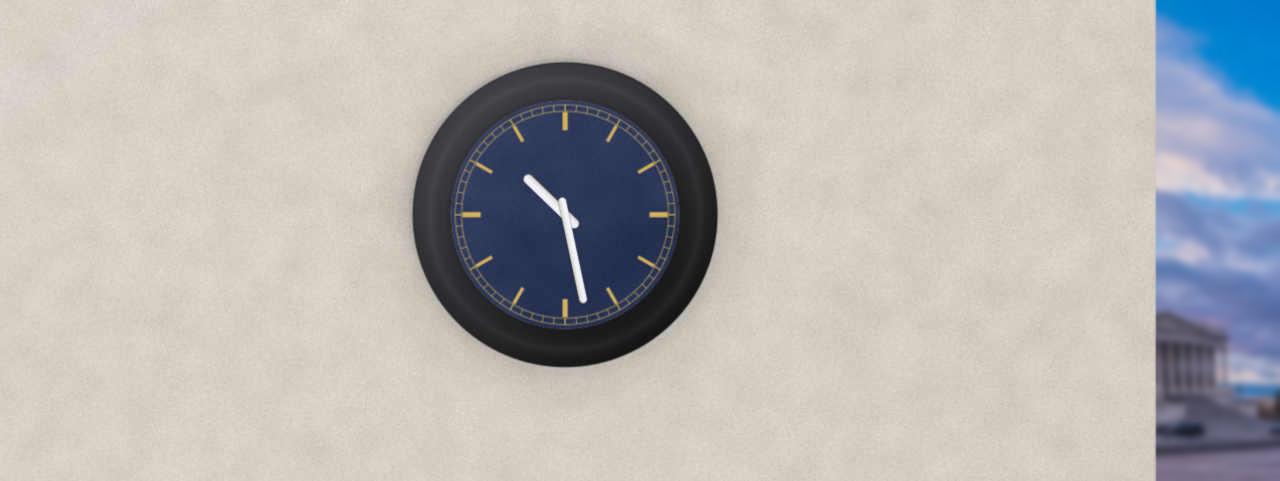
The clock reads 10:28
